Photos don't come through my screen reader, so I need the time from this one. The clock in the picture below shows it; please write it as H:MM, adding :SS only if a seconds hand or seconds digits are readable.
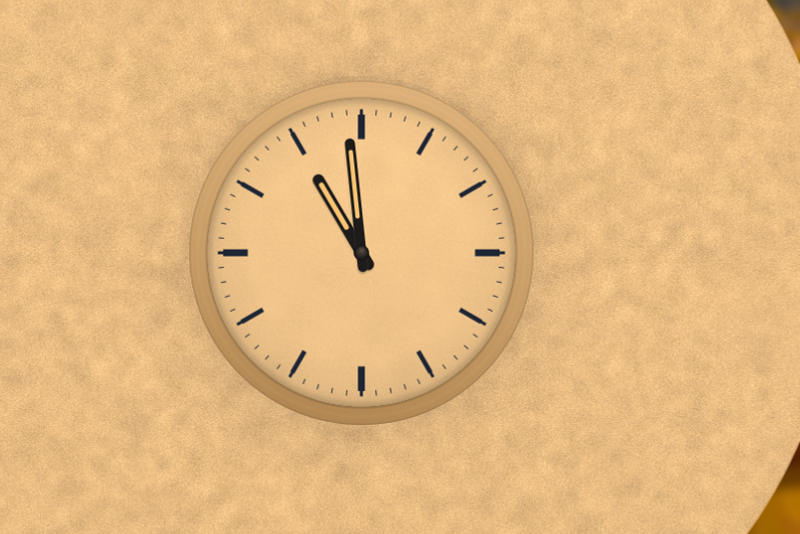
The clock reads 10:59
